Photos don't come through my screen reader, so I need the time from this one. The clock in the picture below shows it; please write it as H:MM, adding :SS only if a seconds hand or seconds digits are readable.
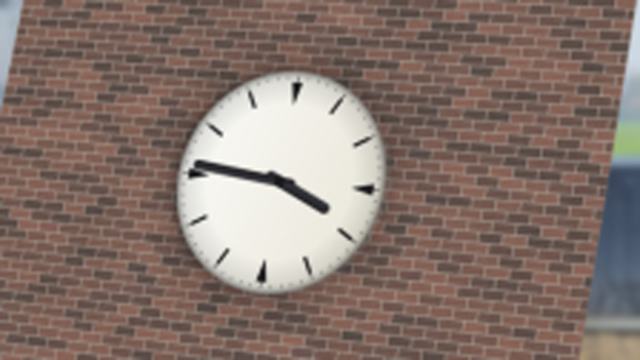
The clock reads 3:46
